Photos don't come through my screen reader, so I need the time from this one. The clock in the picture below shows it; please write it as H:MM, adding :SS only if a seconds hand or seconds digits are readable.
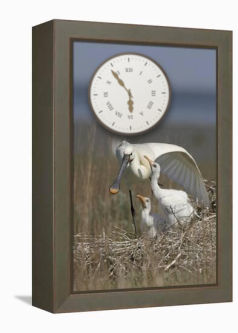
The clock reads 5:54
